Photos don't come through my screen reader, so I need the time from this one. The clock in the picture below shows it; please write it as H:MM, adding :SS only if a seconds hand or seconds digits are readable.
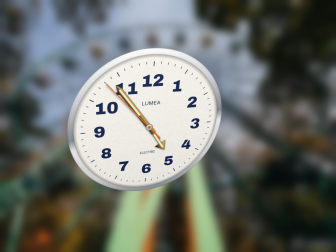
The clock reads 4:53:53
